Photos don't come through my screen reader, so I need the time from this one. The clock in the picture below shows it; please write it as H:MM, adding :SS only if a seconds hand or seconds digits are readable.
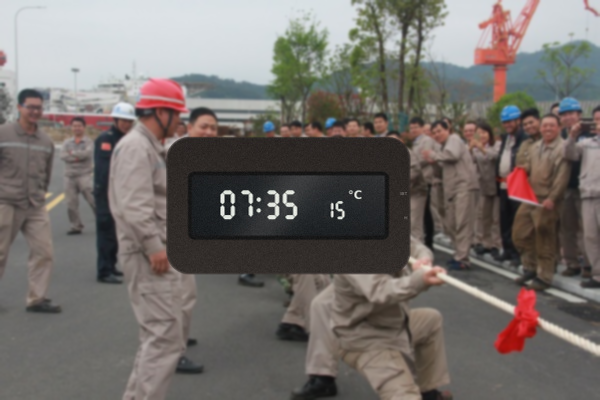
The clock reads 7:35
